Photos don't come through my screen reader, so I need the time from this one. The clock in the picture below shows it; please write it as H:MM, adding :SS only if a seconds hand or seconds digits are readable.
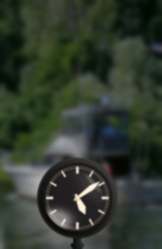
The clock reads 5:09
